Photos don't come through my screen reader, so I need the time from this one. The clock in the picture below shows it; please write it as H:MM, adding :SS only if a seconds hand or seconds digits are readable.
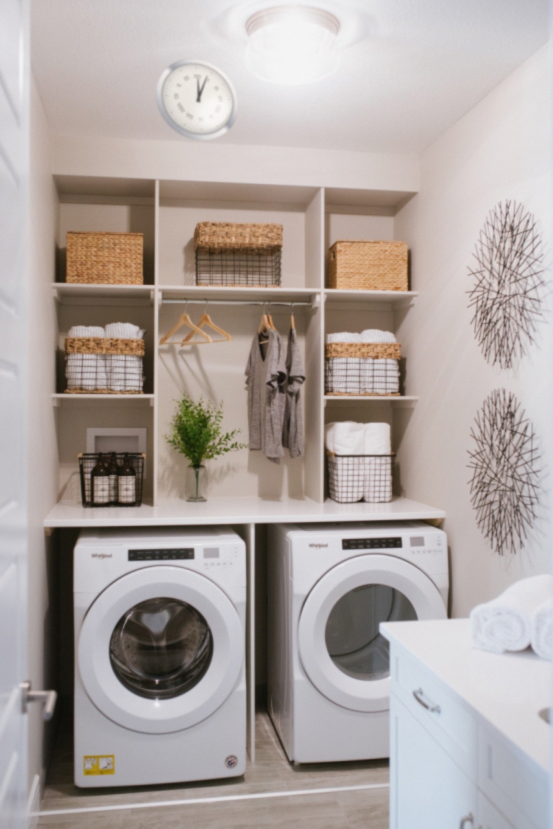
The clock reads 12:04
